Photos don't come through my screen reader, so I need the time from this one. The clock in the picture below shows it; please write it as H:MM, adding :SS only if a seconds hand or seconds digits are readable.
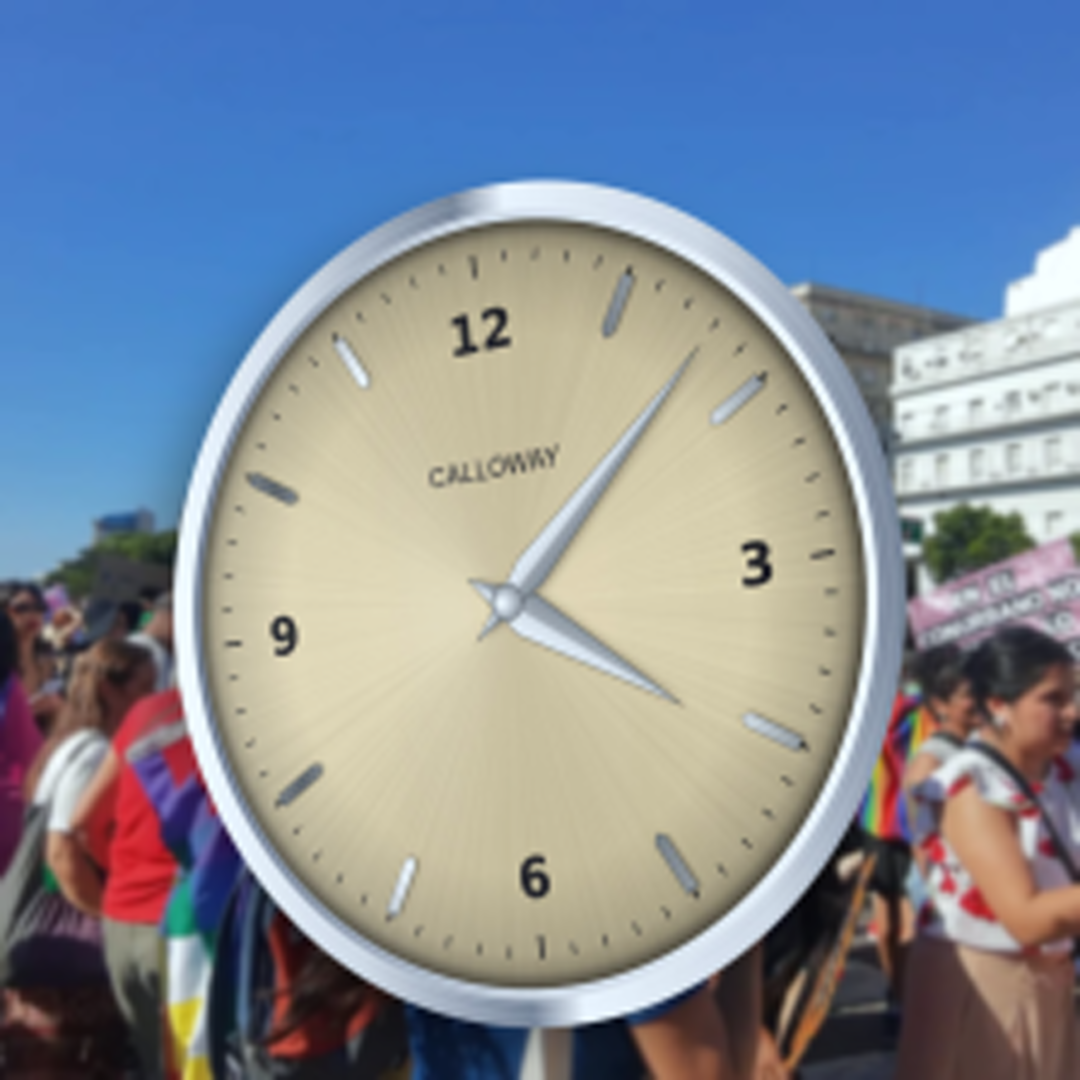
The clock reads 4:08
